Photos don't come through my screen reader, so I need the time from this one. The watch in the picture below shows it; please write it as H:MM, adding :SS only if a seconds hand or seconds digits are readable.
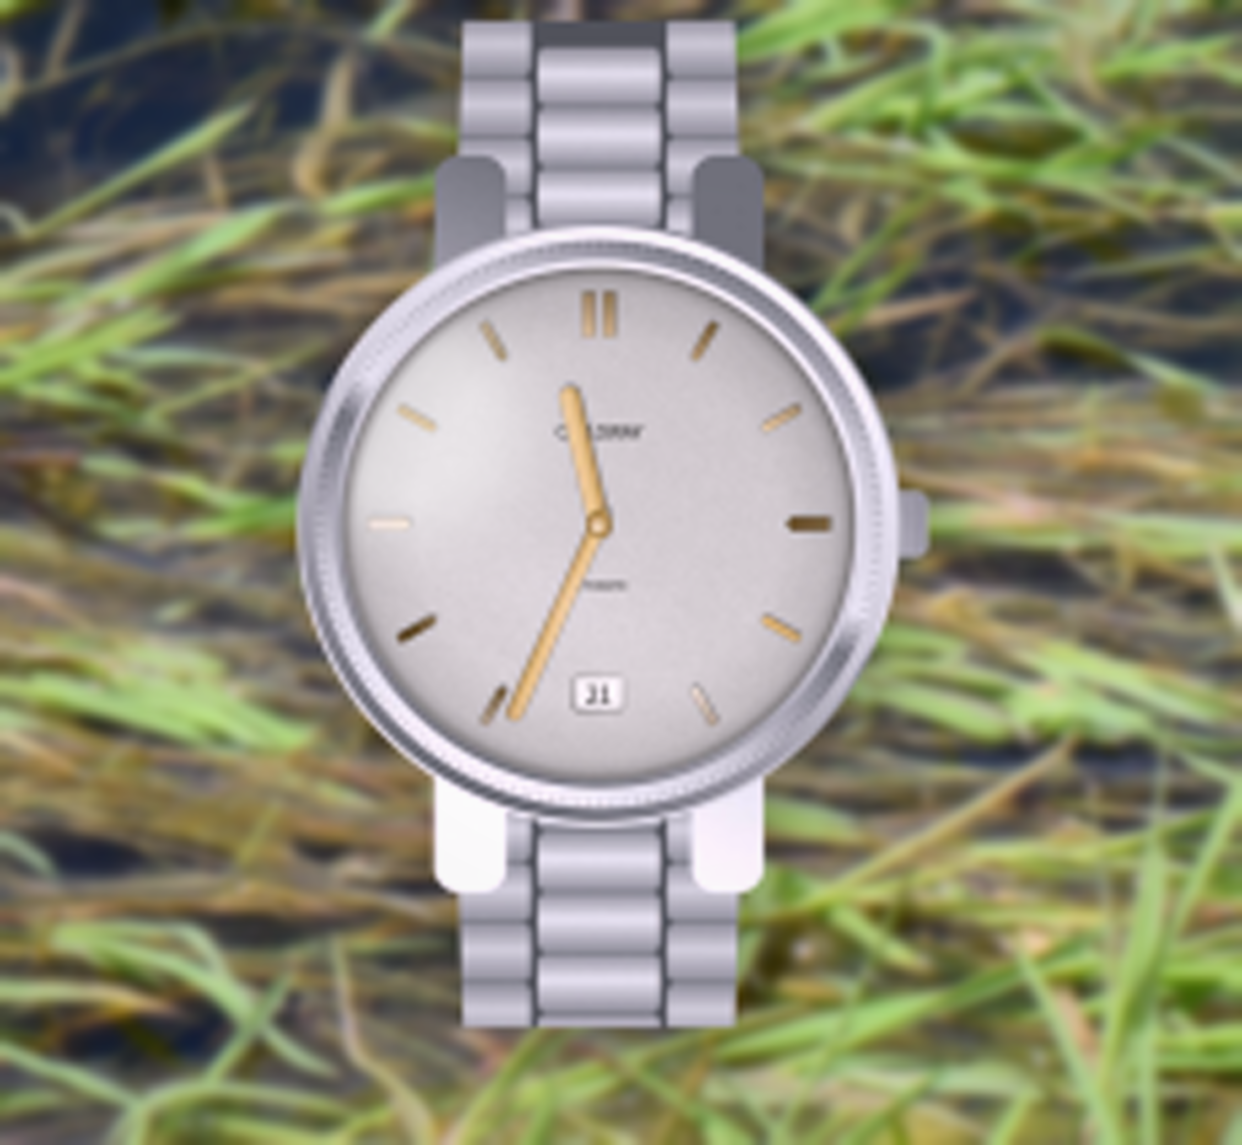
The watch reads 11:34
